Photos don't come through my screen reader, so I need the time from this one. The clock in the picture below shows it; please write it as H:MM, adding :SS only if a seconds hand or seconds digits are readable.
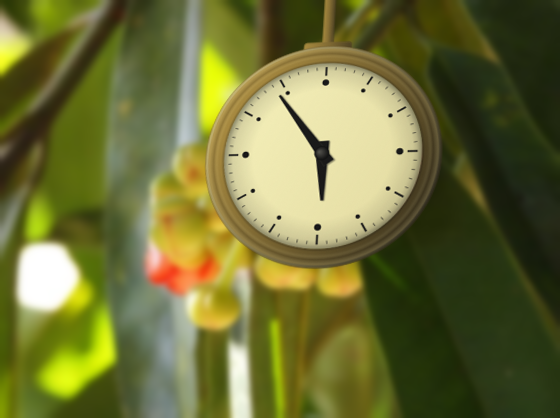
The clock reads 5:54
